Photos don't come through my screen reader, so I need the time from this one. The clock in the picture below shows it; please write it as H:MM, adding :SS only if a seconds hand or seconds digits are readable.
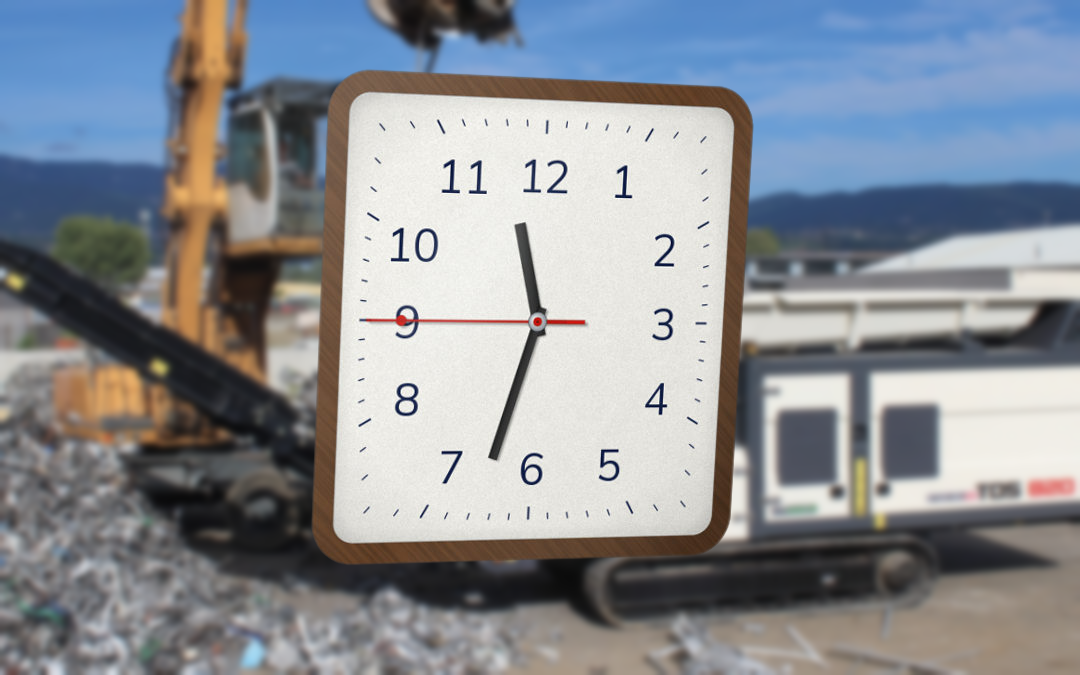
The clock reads 11:32:45
